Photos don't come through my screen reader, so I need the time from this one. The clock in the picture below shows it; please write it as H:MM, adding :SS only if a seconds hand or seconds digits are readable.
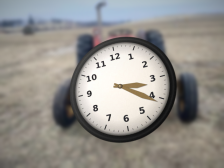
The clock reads 3:21
